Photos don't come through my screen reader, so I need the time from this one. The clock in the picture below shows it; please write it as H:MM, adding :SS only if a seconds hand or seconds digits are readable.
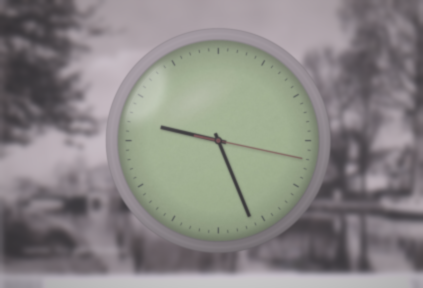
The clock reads 9:26:17
